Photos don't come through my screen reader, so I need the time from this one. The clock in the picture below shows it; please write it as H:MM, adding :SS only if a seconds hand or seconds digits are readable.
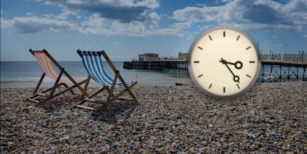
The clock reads 3:24
